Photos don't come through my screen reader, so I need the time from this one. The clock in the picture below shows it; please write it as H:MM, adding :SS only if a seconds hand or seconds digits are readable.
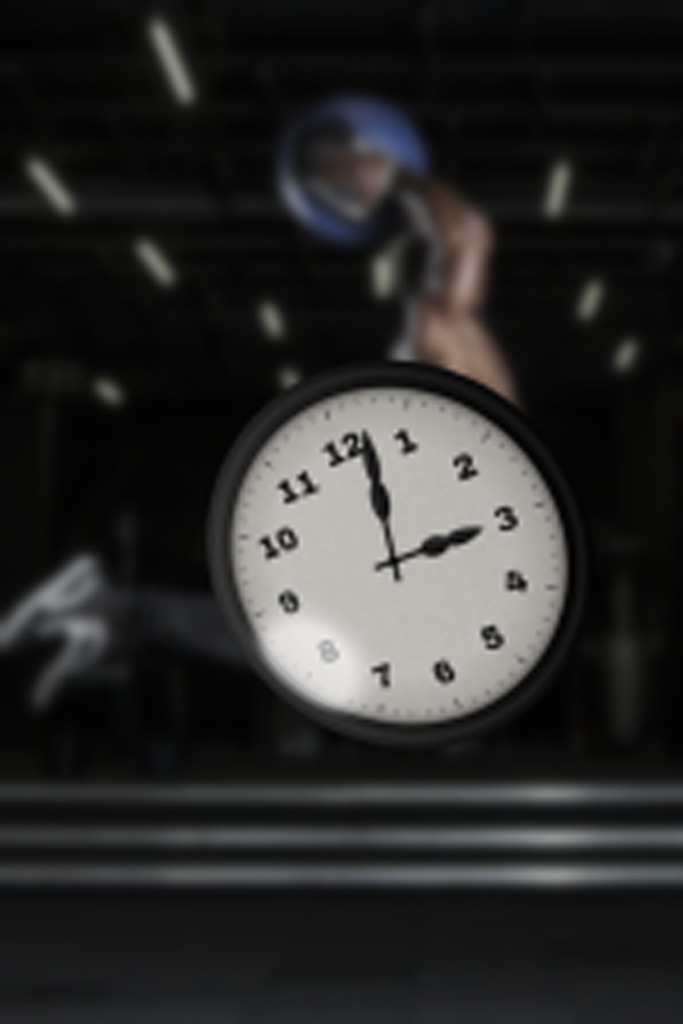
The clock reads 3:02
